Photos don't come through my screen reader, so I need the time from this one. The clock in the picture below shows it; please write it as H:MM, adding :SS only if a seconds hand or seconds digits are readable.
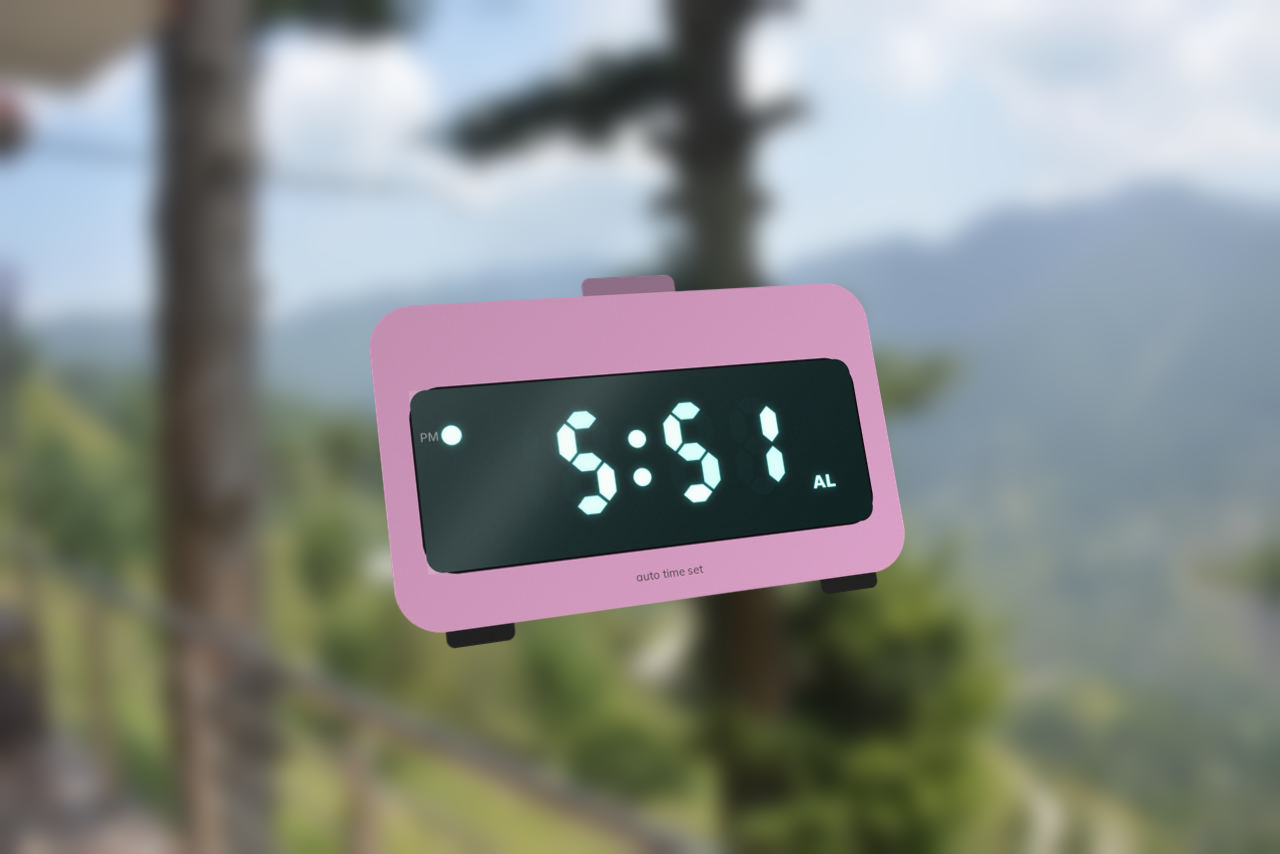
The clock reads 5:51
